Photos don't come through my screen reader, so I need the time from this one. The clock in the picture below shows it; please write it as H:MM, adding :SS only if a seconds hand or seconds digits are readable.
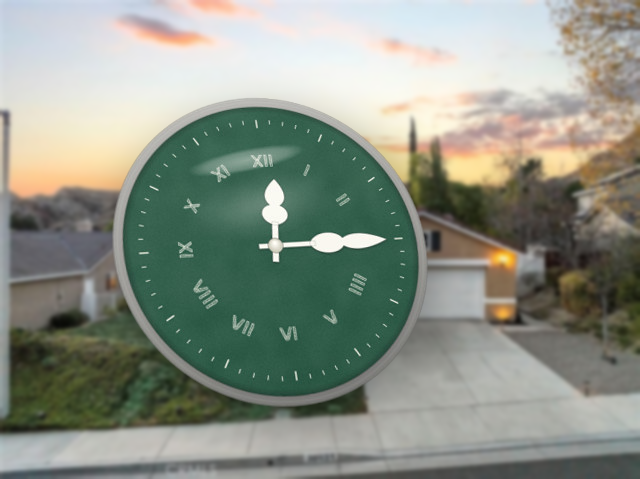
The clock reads 12:15
